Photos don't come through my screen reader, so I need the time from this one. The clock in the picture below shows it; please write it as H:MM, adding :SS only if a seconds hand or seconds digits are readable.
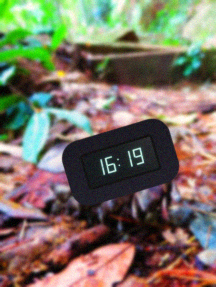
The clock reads 16:19
